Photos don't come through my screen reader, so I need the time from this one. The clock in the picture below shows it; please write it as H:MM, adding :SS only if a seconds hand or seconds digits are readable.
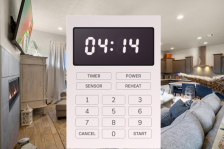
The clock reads 4:14
